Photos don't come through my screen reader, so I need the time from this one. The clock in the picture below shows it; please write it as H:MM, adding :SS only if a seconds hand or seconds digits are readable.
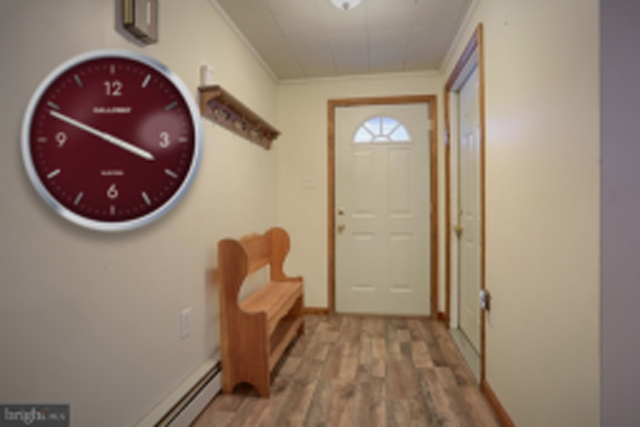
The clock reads 3:49
